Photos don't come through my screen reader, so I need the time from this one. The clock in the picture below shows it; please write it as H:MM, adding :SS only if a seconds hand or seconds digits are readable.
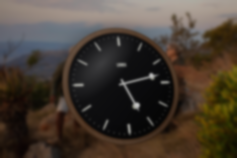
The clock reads 5:13
